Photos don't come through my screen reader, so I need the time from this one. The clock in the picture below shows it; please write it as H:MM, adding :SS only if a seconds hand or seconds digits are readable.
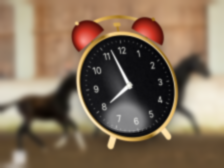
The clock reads 7:57
